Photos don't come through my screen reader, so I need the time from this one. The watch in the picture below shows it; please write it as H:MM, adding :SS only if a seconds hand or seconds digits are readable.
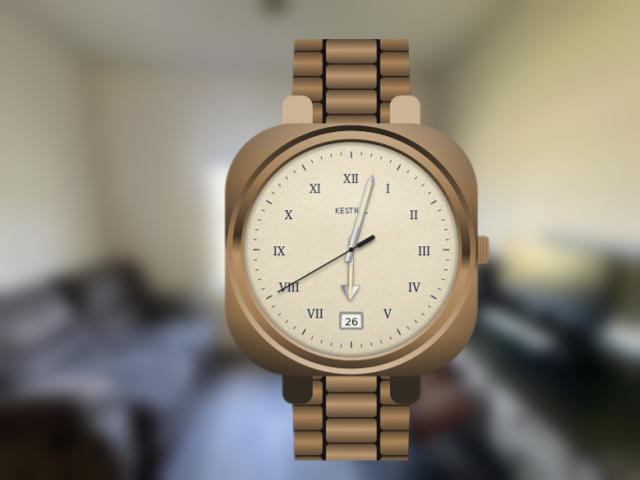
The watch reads 6:02:40
